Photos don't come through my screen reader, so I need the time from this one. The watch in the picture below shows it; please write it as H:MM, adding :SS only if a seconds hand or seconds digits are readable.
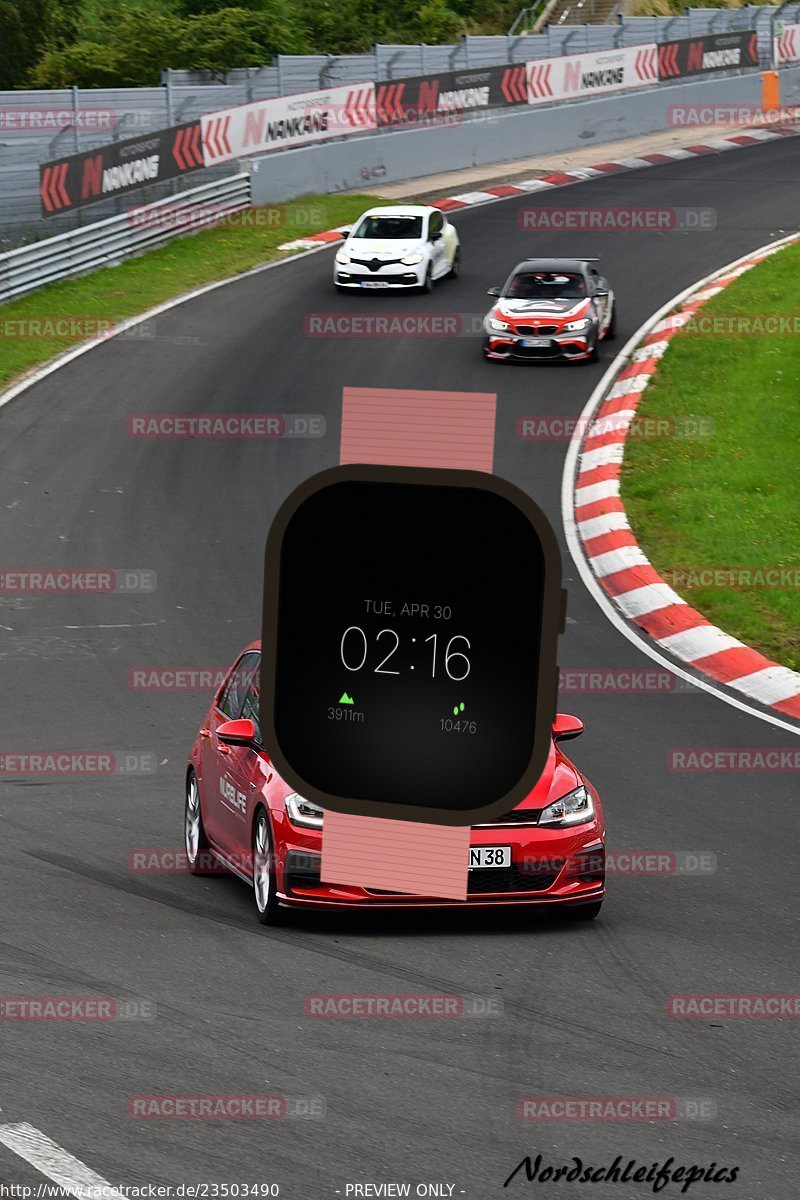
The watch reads 2:16
